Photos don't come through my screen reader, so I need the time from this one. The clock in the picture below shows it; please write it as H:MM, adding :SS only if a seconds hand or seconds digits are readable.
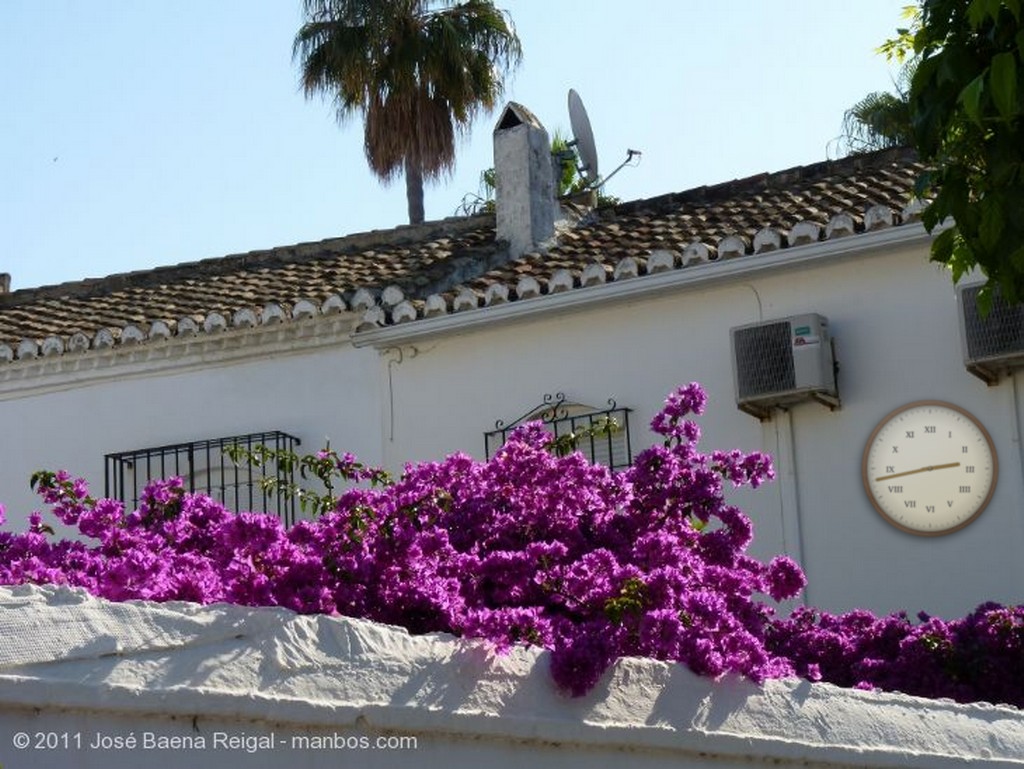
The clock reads 2:43
